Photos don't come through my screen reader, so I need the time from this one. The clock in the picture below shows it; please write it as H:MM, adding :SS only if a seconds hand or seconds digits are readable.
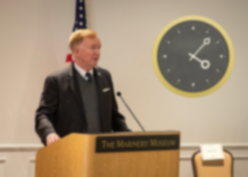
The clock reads 4:07
